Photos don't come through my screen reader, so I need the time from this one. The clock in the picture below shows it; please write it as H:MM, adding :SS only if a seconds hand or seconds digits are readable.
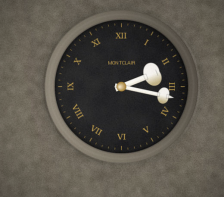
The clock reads 2:17
